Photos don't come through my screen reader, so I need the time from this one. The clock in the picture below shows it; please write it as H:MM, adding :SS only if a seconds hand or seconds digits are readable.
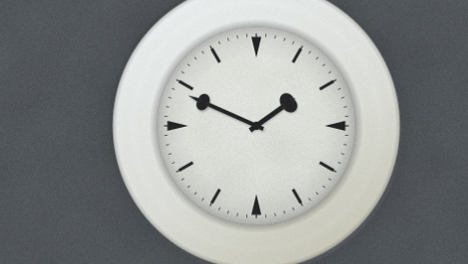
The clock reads 1:49
